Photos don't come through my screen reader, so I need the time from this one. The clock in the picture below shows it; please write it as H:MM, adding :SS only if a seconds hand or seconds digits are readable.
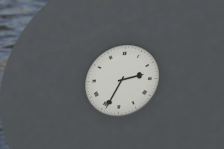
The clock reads 2:34
